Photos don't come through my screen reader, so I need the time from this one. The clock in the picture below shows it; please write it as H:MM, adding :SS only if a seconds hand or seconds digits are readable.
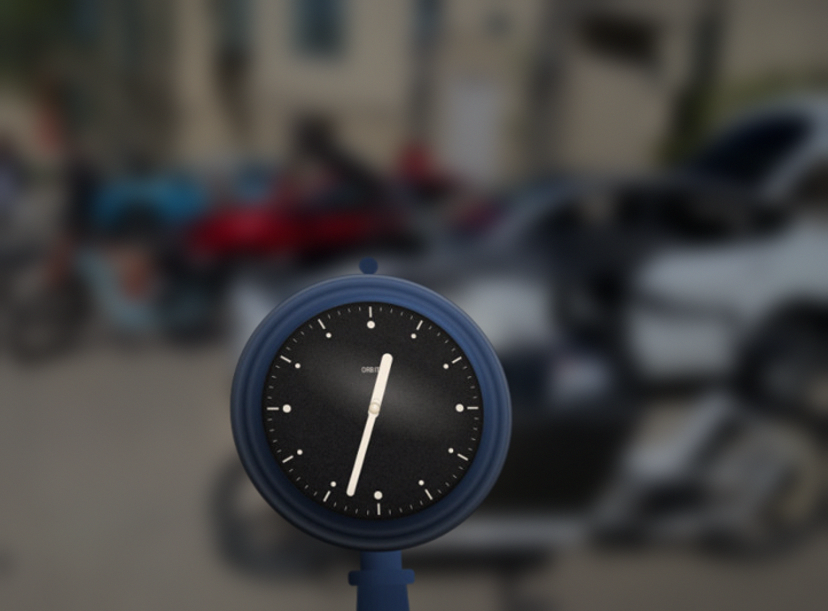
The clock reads 12:33
